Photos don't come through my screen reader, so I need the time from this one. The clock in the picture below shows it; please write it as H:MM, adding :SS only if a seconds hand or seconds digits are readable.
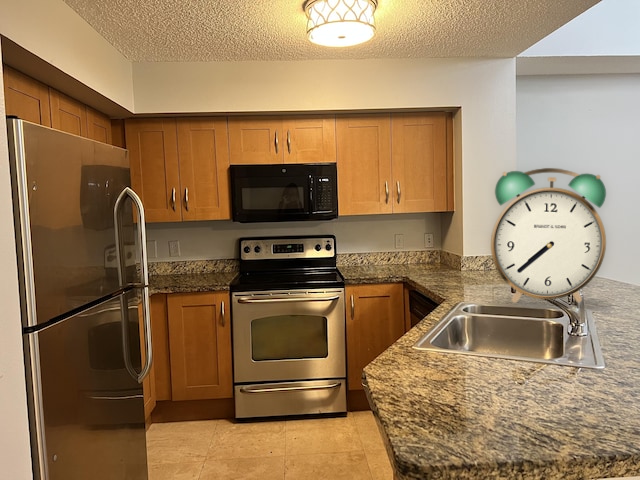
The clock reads 7:38
